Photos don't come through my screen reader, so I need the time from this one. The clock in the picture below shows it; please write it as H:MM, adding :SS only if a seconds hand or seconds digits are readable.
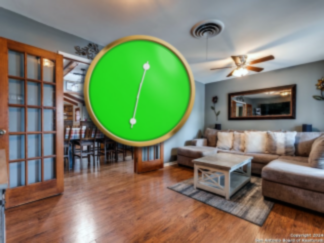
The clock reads 12:32
